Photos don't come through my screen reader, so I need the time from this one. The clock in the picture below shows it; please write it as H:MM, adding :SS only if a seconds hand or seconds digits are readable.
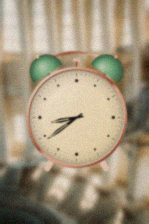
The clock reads 8:39
